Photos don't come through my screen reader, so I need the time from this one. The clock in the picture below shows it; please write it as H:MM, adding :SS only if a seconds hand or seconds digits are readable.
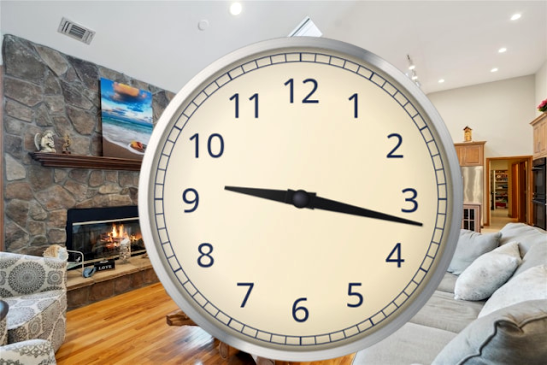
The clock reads 9:17
